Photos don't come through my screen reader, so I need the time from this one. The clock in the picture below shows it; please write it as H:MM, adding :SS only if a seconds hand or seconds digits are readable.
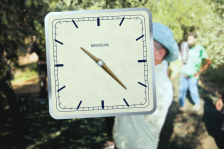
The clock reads 10:23
